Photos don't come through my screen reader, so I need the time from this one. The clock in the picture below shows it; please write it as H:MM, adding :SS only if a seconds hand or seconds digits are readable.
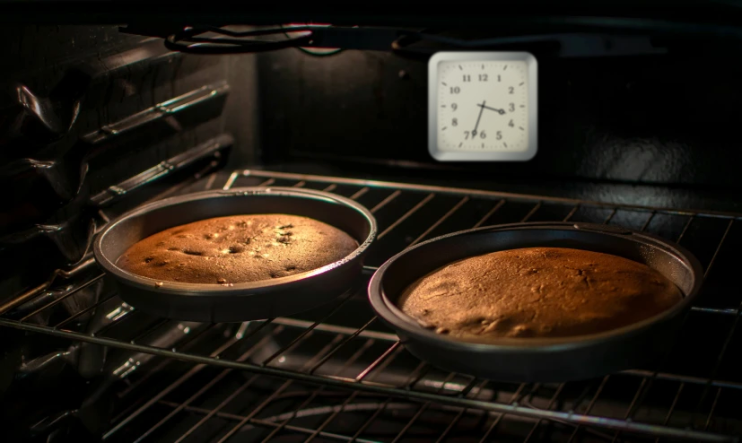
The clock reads 3:33
